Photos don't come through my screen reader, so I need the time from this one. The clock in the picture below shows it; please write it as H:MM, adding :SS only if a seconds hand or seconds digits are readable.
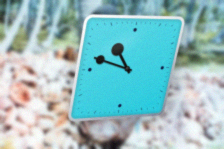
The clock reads 10:48
